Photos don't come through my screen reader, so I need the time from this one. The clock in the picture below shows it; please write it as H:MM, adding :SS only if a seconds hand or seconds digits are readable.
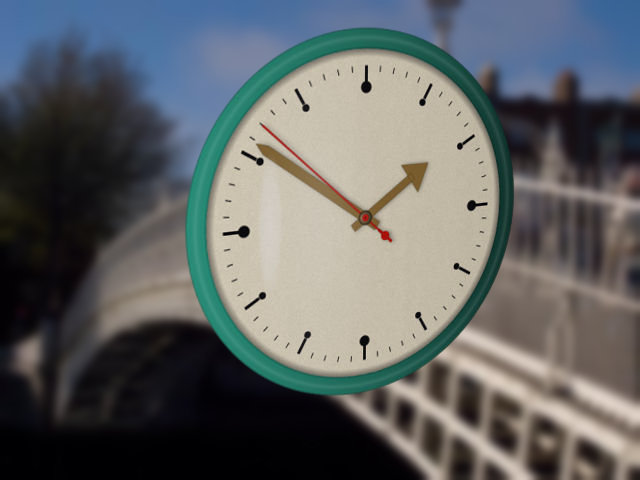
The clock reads 1:50:52
